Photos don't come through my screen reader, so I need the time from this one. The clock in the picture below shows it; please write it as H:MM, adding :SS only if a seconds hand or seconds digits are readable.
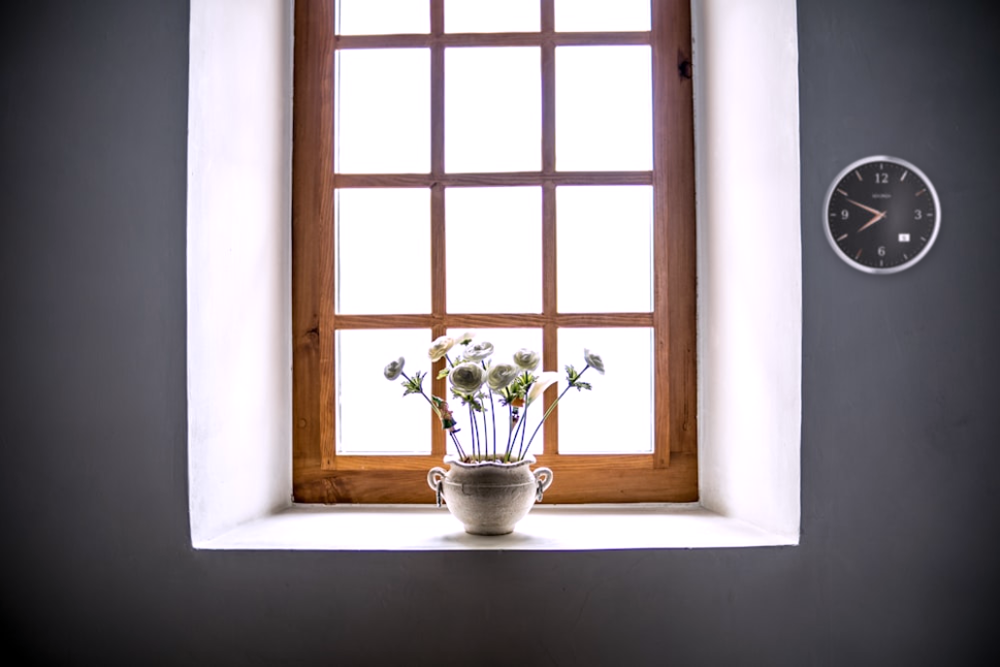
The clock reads 7:49
